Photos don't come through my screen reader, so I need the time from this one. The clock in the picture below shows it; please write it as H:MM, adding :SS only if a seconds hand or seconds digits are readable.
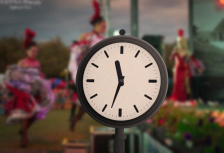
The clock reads 11:33
